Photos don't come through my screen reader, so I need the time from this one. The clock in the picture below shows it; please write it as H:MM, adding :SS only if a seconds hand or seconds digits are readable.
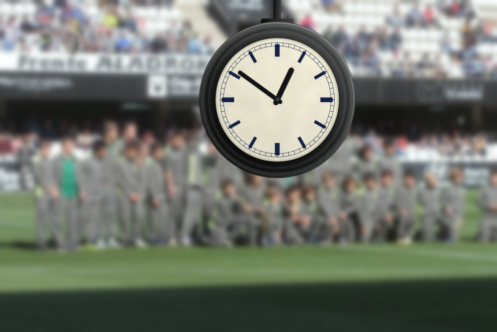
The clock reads 12:51
